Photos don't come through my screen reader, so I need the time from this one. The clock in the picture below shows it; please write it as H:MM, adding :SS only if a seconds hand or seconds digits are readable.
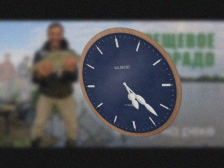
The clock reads 5:23
